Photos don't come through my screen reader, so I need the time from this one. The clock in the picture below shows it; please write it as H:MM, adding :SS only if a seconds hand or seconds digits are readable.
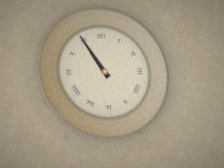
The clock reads 10:55
